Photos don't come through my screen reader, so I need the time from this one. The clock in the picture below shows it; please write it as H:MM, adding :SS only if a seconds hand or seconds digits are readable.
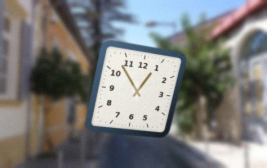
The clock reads 12:53
